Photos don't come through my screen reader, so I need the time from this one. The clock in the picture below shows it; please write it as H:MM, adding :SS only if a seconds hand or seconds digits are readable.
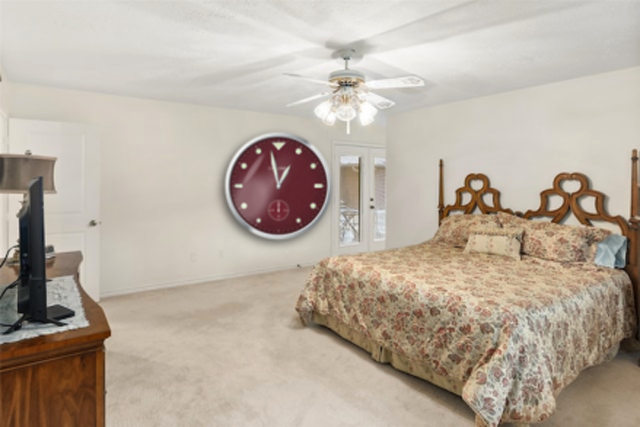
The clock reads 12:58
